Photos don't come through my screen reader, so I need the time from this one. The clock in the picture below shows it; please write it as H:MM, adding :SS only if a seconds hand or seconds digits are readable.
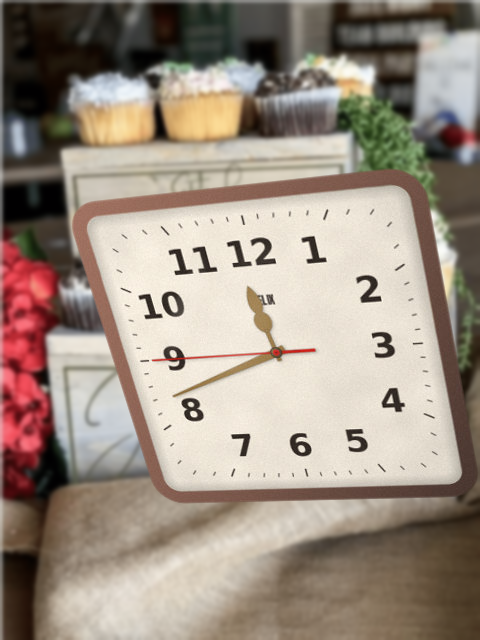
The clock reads 11:41:45
